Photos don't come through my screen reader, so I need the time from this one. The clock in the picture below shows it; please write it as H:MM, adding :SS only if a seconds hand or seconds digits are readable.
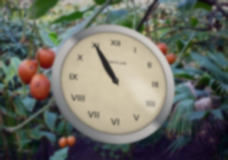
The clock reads 10:55
